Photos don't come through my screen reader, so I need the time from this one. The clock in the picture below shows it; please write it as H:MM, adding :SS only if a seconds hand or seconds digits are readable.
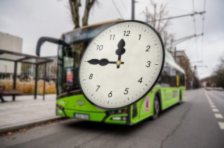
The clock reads 11:45
